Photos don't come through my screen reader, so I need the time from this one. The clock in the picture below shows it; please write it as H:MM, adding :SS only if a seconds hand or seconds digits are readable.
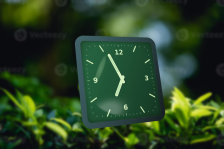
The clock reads 6:56
